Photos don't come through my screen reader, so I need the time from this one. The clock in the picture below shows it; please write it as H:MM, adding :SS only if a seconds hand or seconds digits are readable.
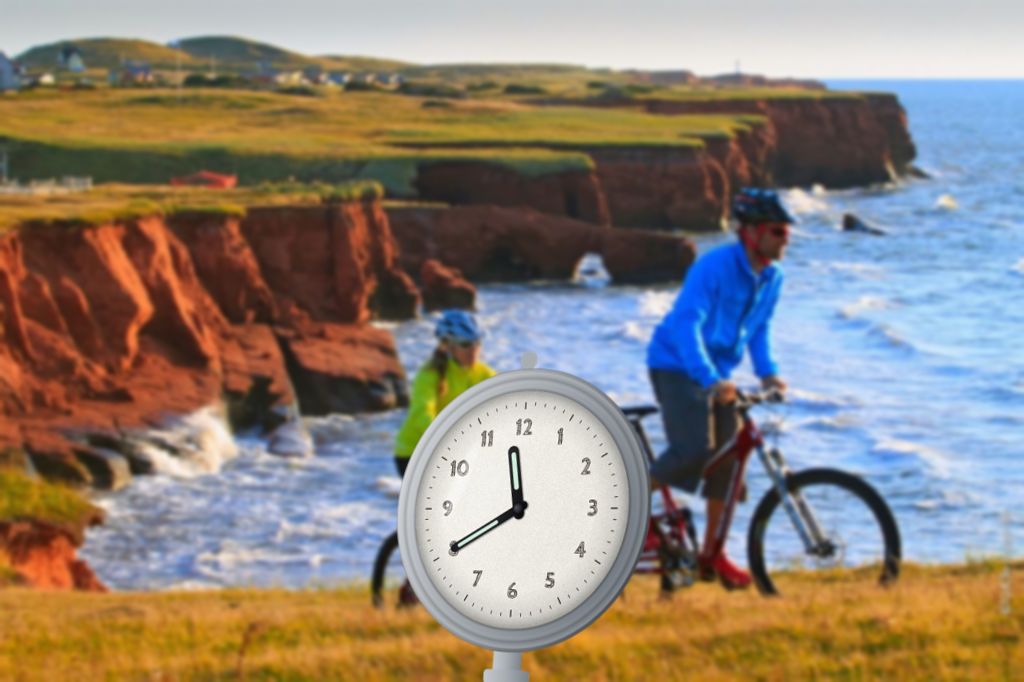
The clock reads 11:40
